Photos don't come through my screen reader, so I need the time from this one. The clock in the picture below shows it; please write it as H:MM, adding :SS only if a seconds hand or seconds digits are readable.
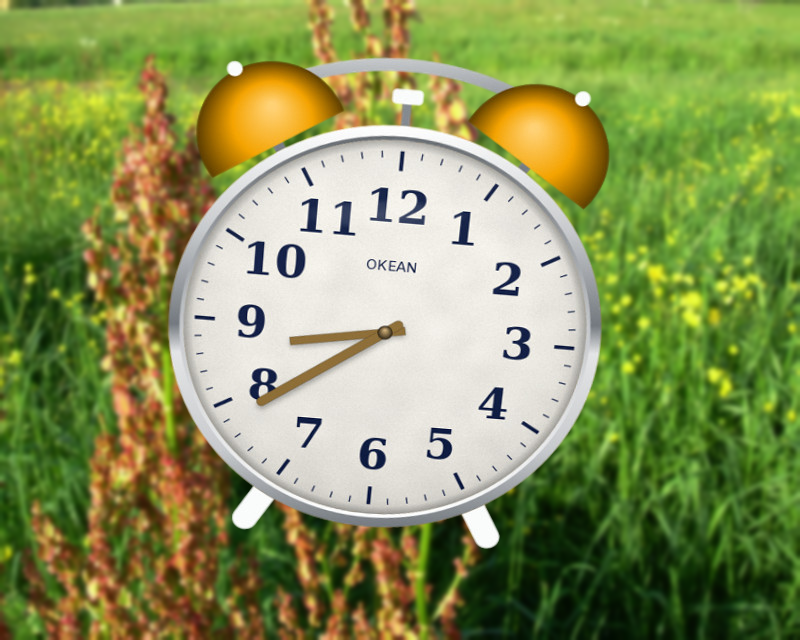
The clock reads 8:39
